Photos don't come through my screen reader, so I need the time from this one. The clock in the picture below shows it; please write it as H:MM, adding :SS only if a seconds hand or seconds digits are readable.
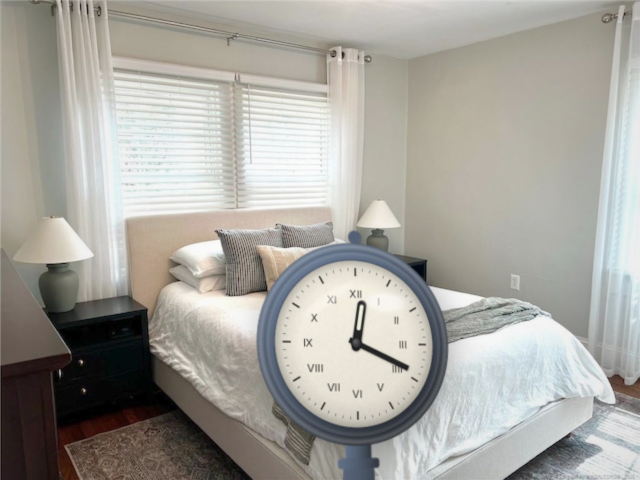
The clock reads 12:19
